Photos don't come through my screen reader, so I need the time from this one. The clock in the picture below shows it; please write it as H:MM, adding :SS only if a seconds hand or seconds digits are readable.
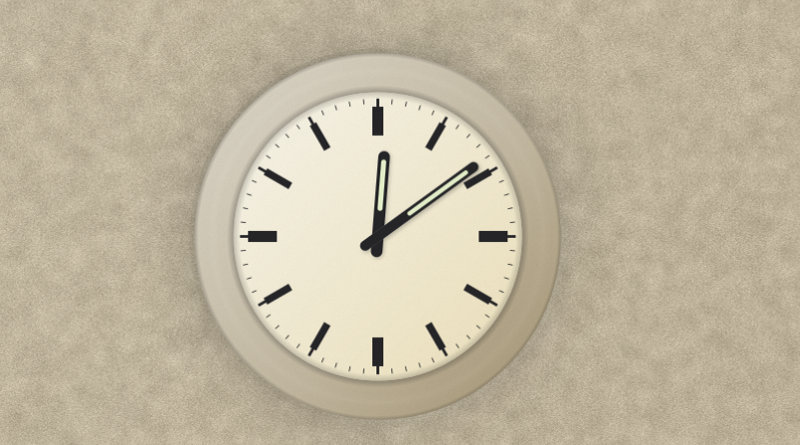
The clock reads 12:09
